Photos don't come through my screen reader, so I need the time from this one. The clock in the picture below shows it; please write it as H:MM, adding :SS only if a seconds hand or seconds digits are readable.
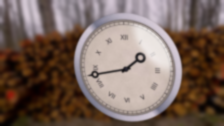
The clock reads 1:43
